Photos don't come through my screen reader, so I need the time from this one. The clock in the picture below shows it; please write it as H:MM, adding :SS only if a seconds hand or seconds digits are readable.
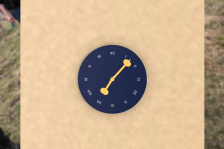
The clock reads 7:07
